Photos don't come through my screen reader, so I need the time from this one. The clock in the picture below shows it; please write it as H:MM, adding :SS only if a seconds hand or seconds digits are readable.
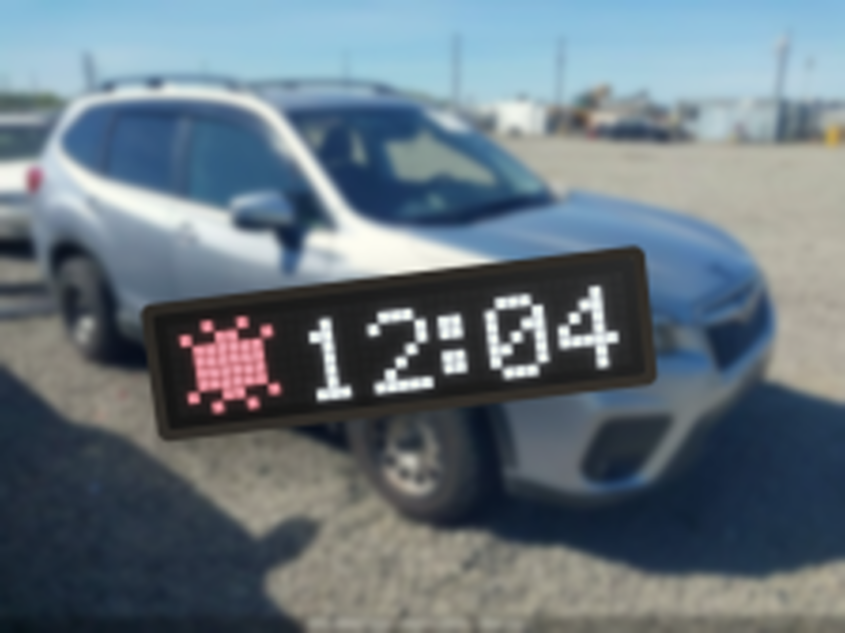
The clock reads 12:04
